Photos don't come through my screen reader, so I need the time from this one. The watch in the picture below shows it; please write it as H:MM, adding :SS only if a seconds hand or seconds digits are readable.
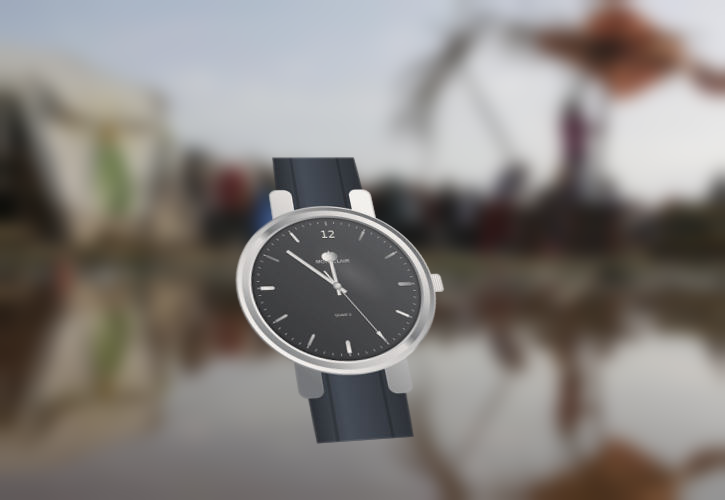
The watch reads 11:52:25
